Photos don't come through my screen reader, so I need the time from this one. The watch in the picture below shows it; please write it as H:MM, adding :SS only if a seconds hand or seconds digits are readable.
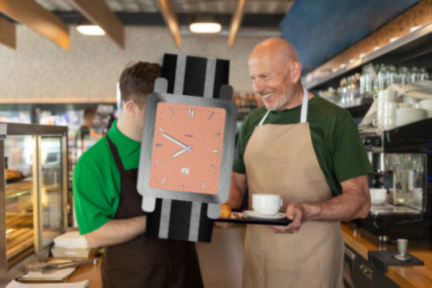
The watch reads 7:49
